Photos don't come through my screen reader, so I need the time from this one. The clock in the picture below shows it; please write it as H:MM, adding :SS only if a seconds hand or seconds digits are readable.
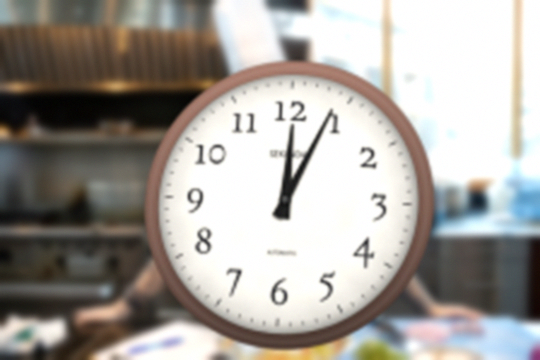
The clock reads 12:04
